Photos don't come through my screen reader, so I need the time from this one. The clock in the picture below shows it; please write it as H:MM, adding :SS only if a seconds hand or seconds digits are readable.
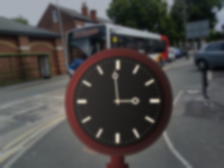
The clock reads 2:59
